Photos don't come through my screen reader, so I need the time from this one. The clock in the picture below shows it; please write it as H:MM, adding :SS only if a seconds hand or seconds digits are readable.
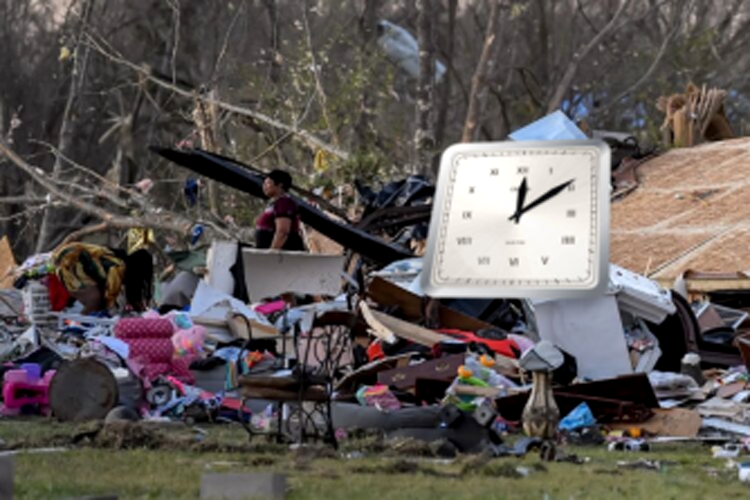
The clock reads 12:09
